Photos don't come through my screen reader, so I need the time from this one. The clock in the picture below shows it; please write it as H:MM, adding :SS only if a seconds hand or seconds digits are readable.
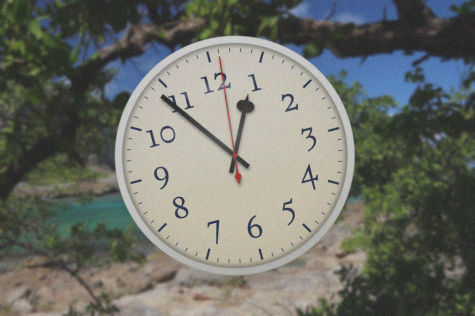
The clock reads 12:54:01
